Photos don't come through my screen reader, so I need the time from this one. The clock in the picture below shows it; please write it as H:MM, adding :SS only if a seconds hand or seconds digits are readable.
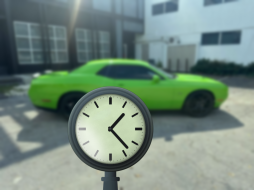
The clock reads 1:23
